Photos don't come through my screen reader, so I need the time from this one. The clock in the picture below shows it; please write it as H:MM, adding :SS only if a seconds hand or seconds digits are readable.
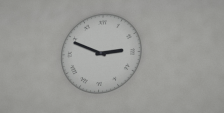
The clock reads 2:49
